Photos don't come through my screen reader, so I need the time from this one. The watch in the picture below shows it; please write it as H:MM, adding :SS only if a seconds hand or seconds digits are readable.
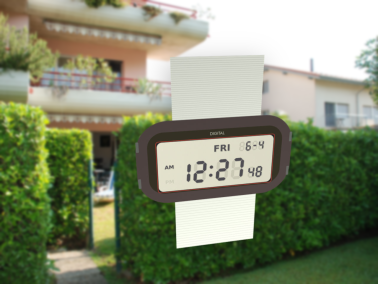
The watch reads 12:27:48
